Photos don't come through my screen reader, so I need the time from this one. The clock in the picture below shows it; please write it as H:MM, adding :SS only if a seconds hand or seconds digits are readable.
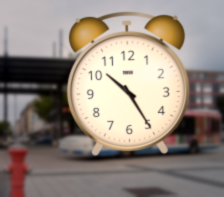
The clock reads 10:25
